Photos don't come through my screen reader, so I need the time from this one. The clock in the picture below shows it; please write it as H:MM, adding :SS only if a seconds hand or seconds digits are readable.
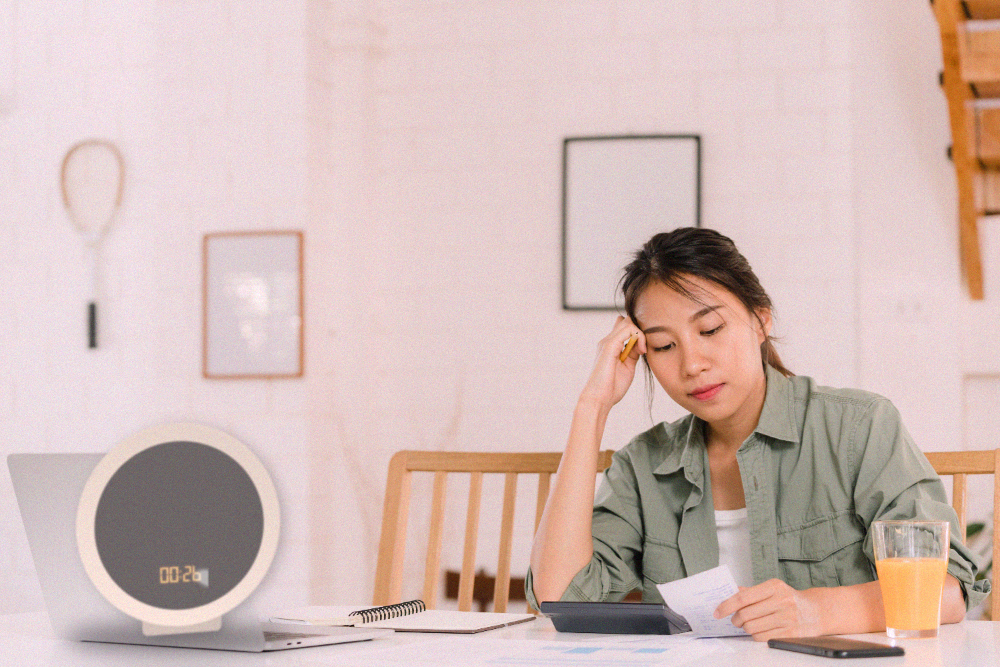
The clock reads 0:26
